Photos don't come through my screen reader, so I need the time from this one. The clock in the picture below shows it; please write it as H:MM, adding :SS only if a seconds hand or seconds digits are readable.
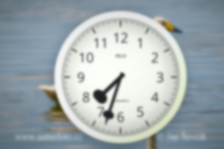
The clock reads 7:33
